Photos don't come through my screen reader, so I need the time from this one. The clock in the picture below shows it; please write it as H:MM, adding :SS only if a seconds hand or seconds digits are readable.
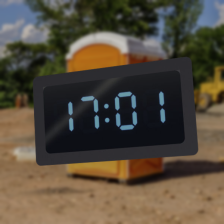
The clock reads 17:01
